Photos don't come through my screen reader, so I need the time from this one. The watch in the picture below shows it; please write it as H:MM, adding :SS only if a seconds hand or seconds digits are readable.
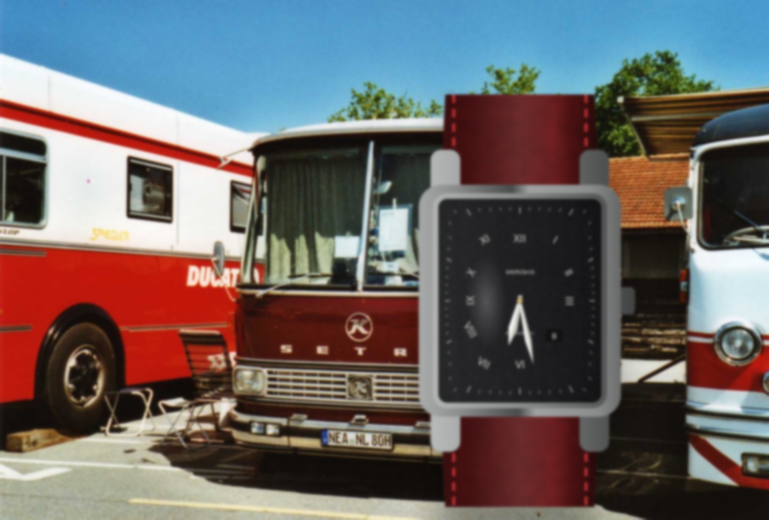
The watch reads 6:28
